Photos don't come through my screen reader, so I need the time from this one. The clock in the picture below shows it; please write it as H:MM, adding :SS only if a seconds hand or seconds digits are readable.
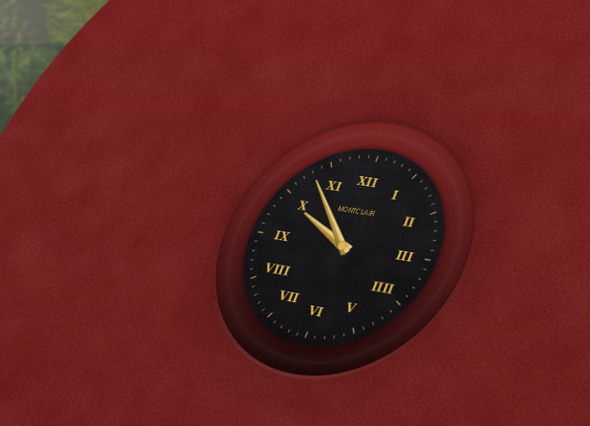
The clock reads 9:53
